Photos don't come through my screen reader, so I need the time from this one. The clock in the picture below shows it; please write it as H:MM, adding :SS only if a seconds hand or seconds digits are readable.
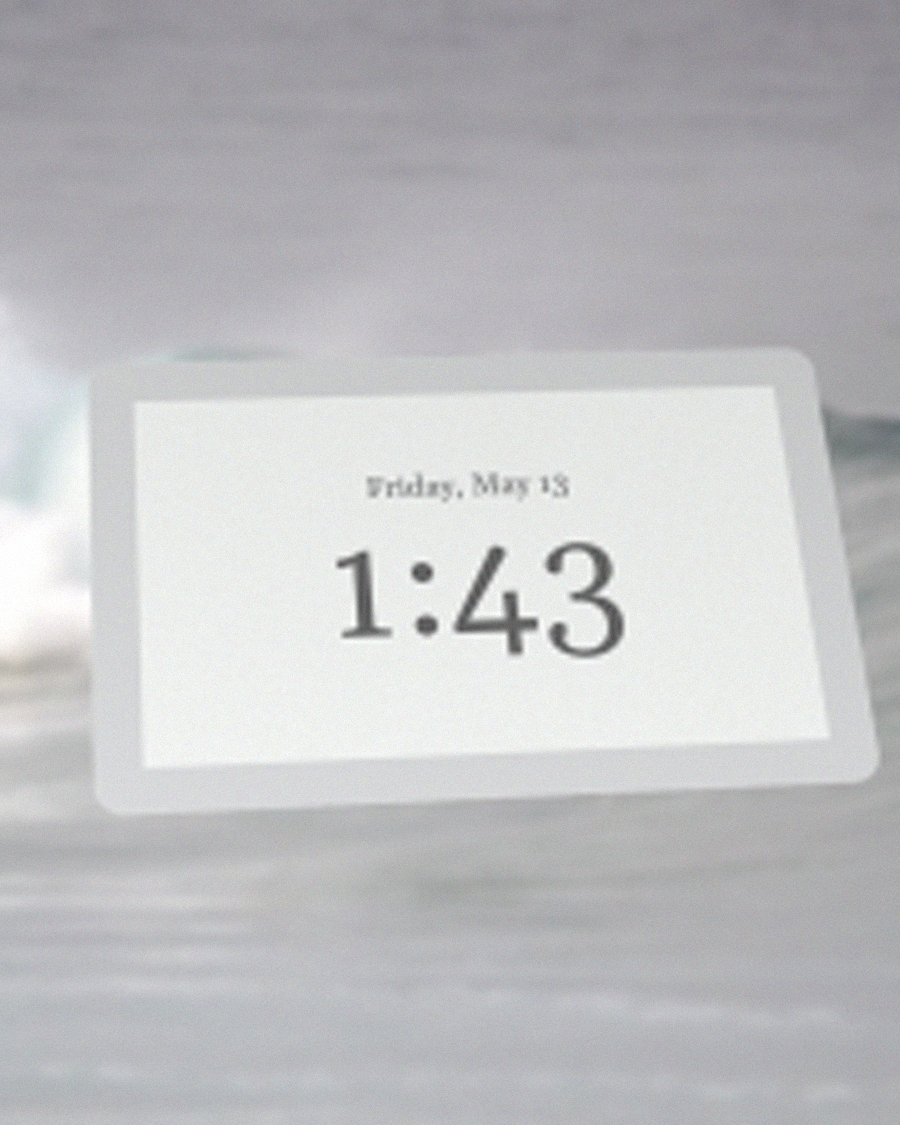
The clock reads 1:43
